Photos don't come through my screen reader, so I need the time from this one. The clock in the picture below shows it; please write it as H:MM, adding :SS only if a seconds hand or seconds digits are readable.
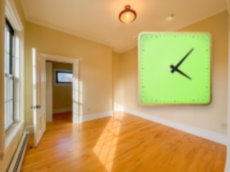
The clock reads 4:07
